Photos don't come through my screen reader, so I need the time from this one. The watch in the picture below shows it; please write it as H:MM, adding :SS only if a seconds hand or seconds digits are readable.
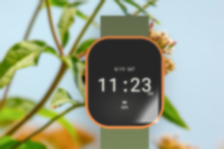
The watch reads 11:23
